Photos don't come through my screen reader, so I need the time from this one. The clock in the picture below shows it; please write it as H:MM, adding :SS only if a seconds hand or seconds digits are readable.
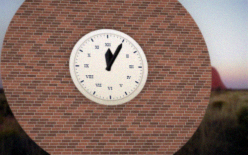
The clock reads 12:05
